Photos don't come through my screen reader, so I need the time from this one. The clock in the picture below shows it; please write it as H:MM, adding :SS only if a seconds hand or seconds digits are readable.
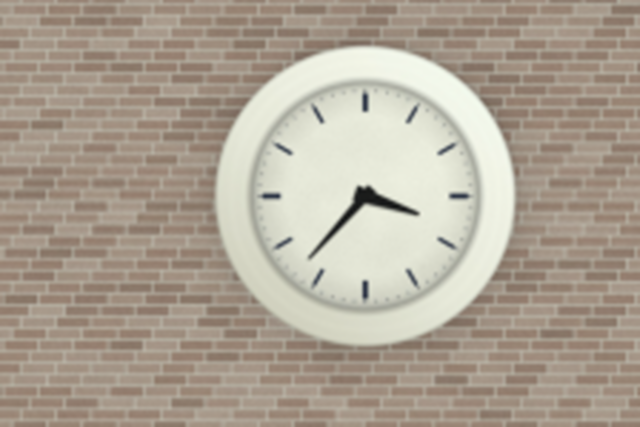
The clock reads 3:37
